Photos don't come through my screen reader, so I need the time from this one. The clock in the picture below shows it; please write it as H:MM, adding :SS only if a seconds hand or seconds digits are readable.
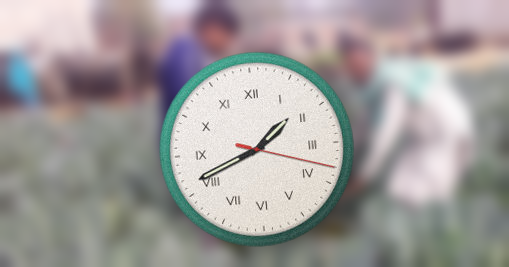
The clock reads 1:41:18
